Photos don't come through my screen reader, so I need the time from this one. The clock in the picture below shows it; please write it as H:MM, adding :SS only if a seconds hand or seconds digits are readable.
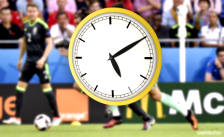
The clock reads 5:10
